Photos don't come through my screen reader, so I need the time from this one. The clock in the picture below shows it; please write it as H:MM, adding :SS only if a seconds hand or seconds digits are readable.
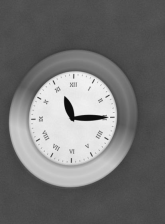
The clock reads 11:15
